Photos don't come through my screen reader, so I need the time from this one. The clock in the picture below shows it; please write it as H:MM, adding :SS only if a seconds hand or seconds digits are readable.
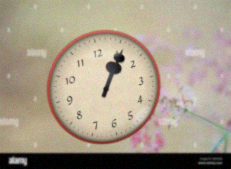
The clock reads 1:06
